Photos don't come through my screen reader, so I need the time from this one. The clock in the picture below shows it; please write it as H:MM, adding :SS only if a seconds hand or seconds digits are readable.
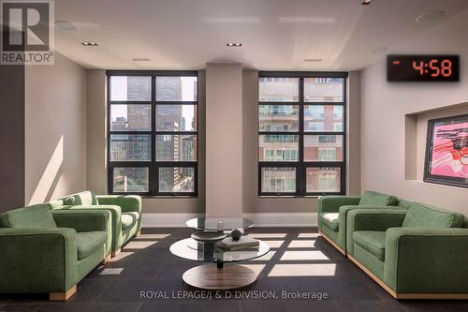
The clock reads 4:58
